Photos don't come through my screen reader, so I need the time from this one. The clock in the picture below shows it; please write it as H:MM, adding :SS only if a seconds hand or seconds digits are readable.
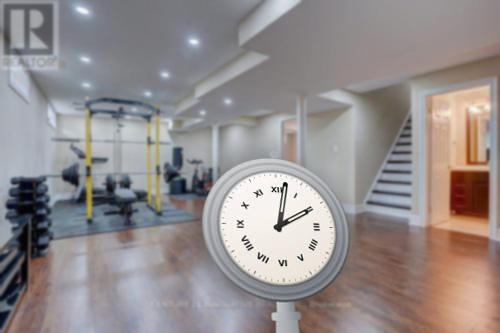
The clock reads 2:02
